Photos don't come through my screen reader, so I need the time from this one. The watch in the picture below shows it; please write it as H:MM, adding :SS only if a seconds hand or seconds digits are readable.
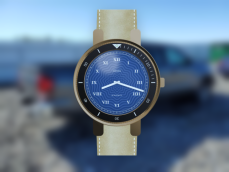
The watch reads 8:18
